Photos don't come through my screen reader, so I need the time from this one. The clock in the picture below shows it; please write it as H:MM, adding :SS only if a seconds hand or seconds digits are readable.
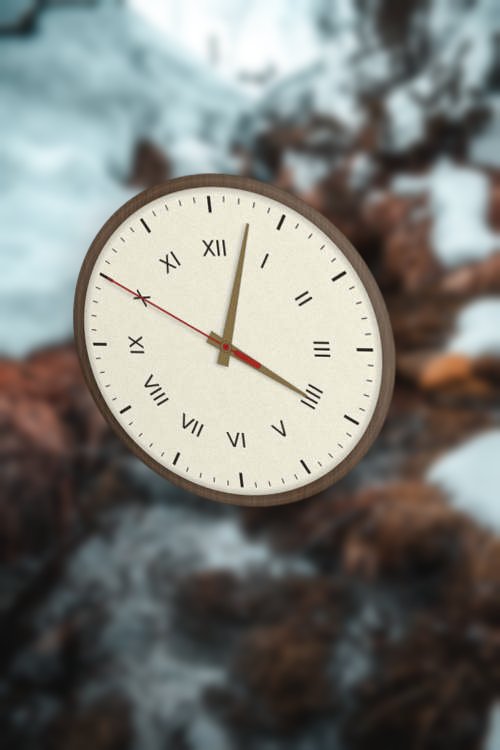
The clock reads 4:02:50
